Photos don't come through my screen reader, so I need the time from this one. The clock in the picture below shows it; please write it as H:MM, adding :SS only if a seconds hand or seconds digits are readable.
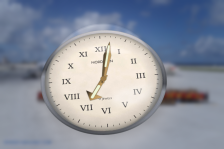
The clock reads 7:02
